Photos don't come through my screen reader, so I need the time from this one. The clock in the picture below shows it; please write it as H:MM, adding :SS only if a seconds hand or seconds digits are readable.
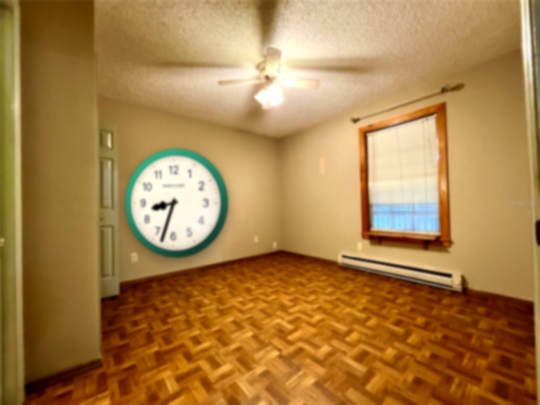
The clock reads 8:33
